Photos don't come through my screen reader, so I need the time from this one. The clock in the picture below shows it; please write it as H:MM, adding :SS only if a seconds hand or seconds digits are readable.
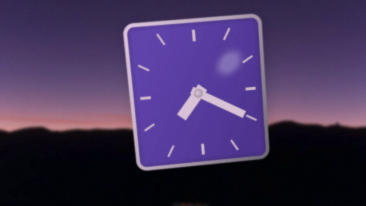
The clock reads 7:20
